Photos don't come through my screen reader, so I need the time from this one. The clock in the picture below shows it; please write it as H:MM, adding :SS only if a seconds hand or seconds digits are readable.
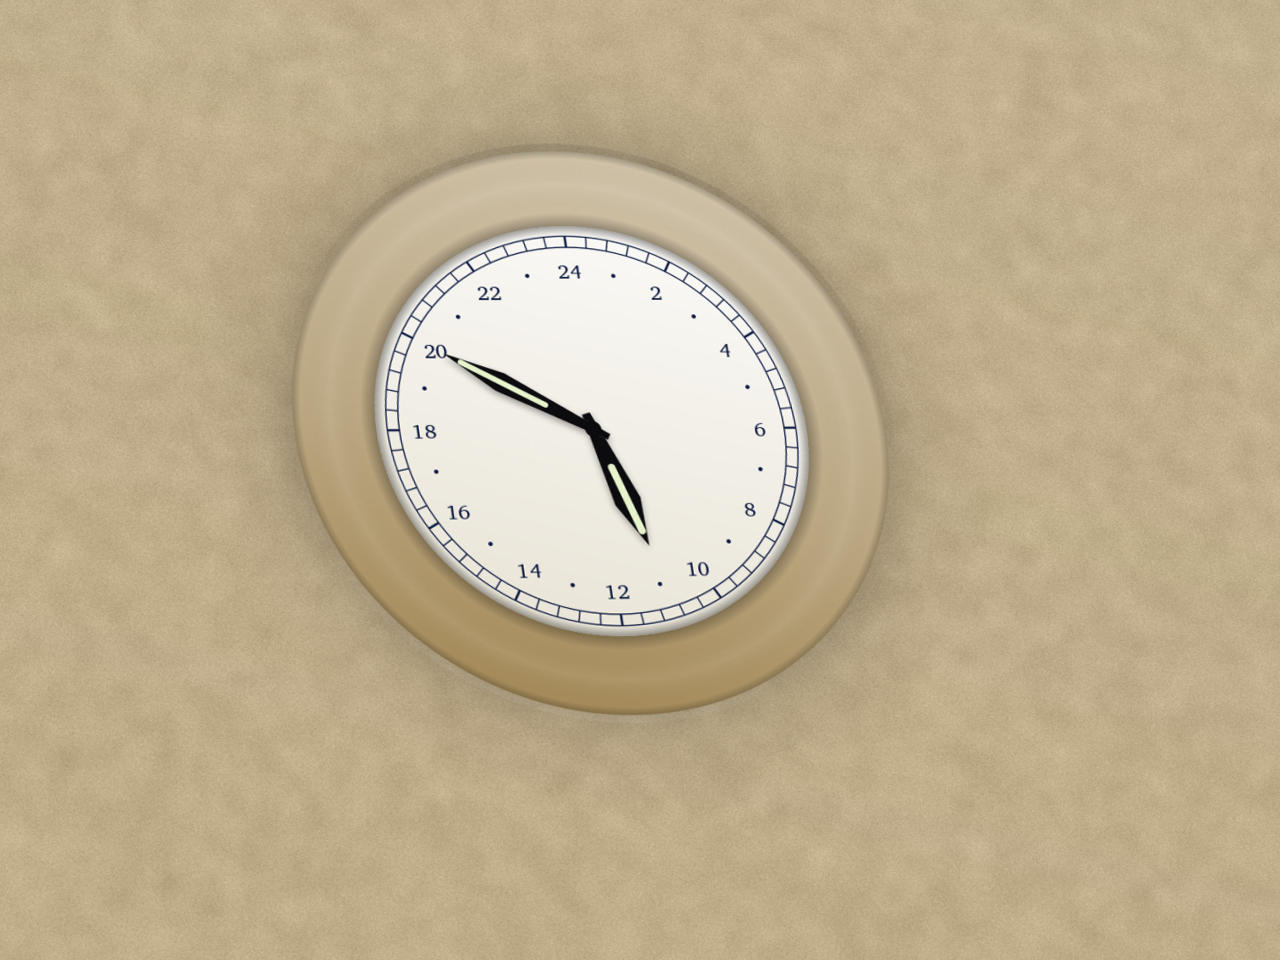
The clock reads 10:50
